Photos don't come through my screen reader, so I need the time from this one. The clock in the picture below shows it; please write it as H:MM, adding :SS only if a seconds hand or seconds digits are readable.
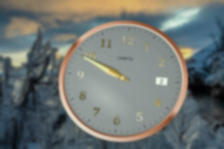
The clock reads 9:49
